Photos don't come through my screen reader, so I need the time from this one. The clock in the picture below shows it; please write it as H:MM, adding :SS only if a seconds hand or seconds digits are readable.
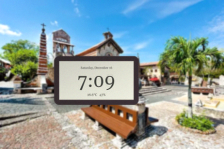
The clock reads 7:09
